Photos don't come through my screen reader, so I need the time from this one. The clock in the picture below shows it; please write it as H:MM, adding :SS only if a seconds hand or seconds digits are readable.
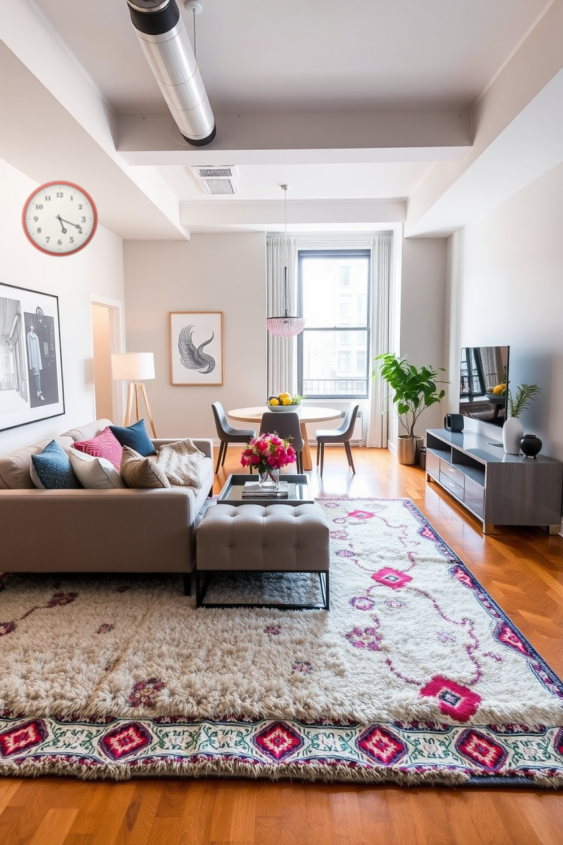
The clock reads 5:19
